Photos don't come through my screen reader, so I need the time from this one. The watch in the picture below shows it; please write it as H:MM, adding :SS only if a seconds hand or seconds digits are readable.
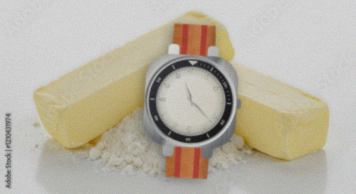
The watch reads 11:22
